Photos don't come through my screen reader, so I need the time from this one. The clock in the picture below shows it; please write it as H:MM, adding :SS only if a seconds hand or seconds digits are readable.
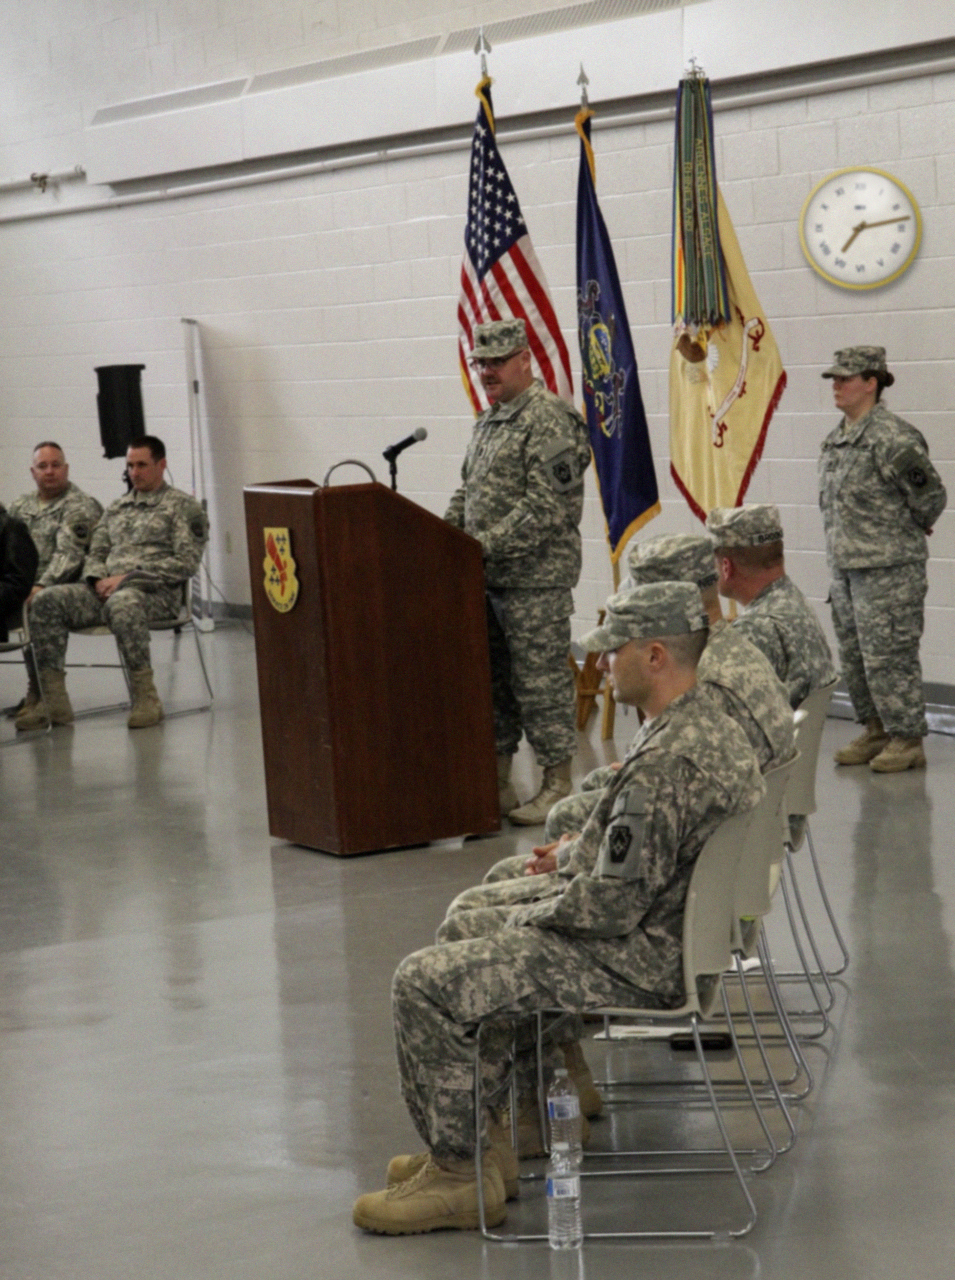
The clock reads 7:13
